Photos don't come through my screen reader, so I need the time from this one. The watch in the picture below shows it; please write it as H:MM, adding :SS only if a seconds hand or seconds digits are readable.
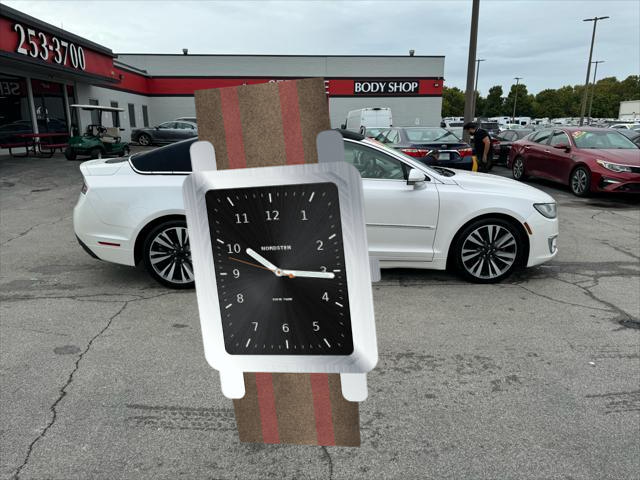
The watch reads 10:15:48
